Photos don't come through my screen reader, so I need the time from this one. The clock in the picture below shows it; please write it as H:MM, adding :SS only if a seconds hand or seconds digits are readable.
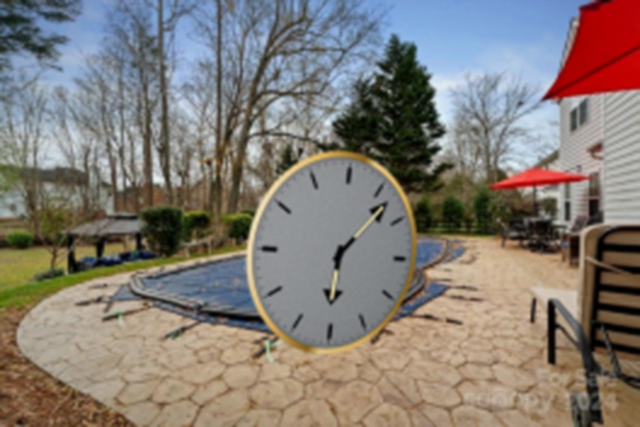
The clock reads 6:07
